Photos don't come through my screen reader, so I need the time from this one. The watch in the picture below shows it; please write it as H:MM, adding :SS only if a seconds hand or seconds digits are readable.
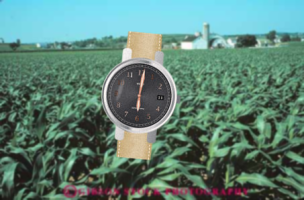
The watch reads 6:01
